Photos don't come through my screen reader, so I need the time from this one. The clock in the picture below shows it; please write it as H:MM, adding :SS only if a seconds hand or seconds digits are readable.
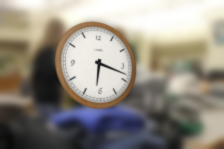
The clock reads 6:18
